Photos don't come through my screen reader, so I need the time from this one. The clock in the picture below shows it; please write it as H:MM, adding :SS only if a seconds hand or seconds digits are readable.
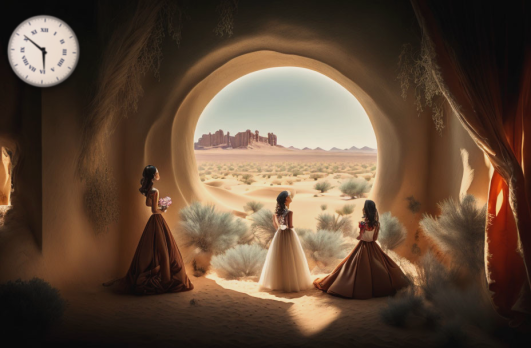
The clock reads 5:51
